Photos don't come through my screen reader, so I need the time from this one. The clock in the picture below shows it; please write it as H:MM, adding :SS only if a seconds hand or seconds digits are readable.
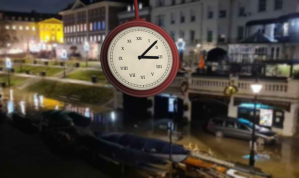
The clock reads 3:08
